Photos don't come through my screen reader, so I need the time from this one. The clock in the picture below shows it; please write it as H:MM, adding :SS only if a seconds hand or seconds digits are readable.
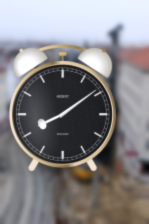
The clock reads 8:09
